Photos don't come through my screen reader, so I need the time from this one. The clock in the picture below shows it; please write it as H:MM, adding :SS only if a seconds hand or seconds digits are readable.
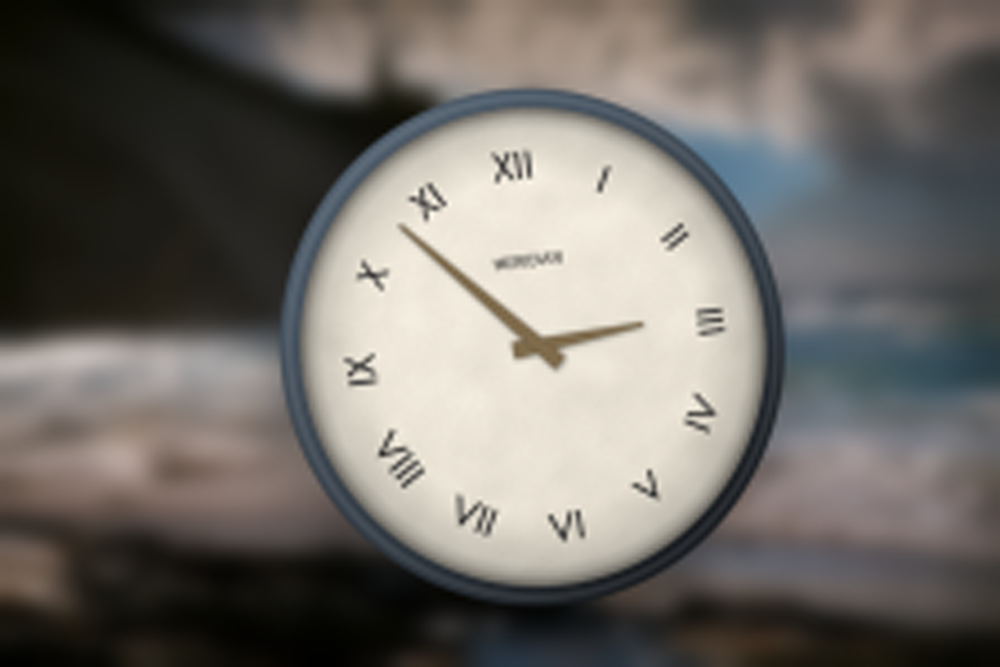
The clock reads 2:53
